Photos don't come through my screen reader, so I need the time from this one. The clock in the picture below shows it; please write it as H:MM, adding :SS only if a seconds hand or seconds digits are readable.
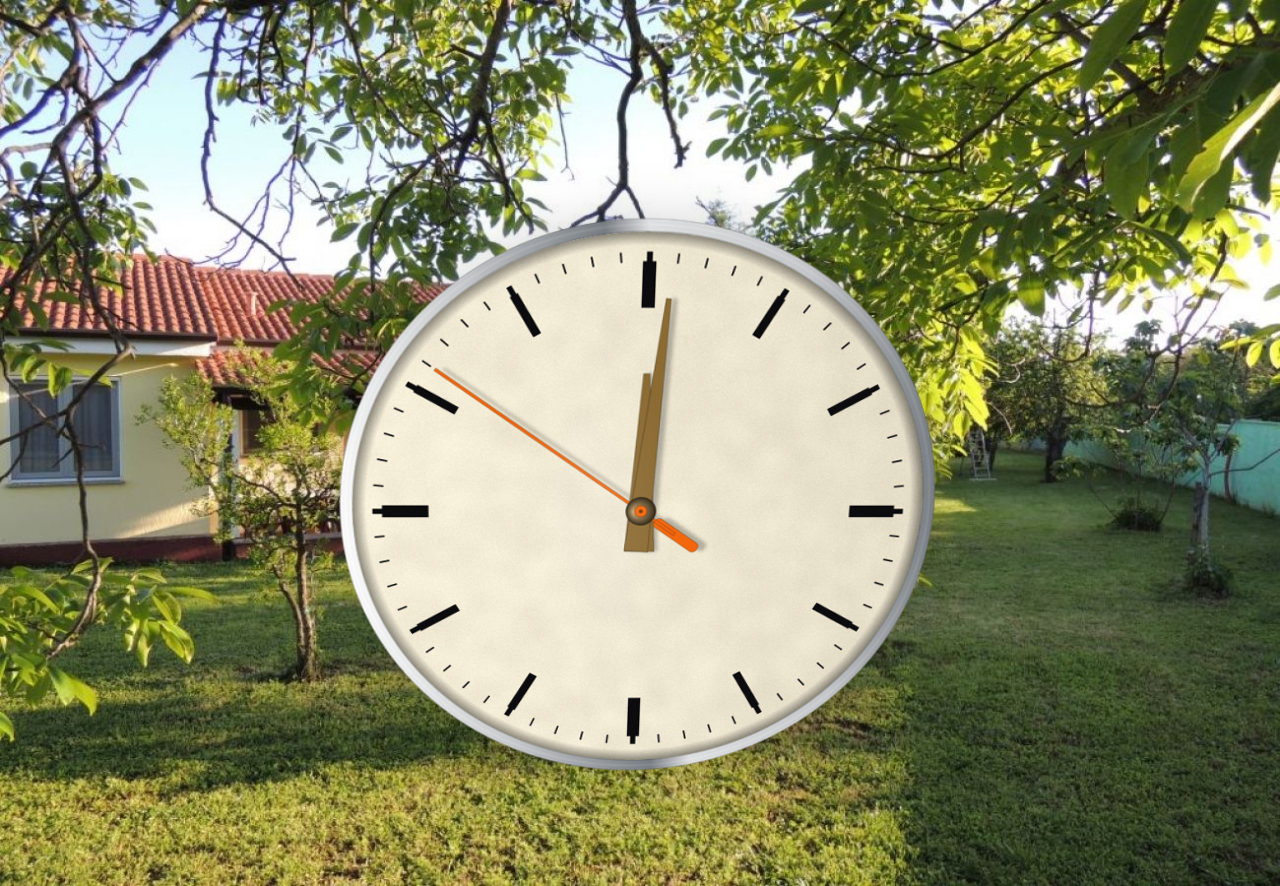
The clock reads 12:00:51
